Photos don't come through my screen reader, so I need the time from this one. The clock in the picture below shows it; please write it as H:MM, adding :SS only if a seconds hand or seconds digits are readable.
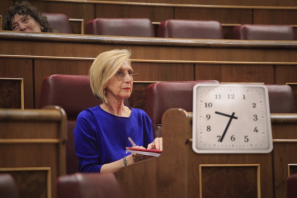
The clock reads 9:34
